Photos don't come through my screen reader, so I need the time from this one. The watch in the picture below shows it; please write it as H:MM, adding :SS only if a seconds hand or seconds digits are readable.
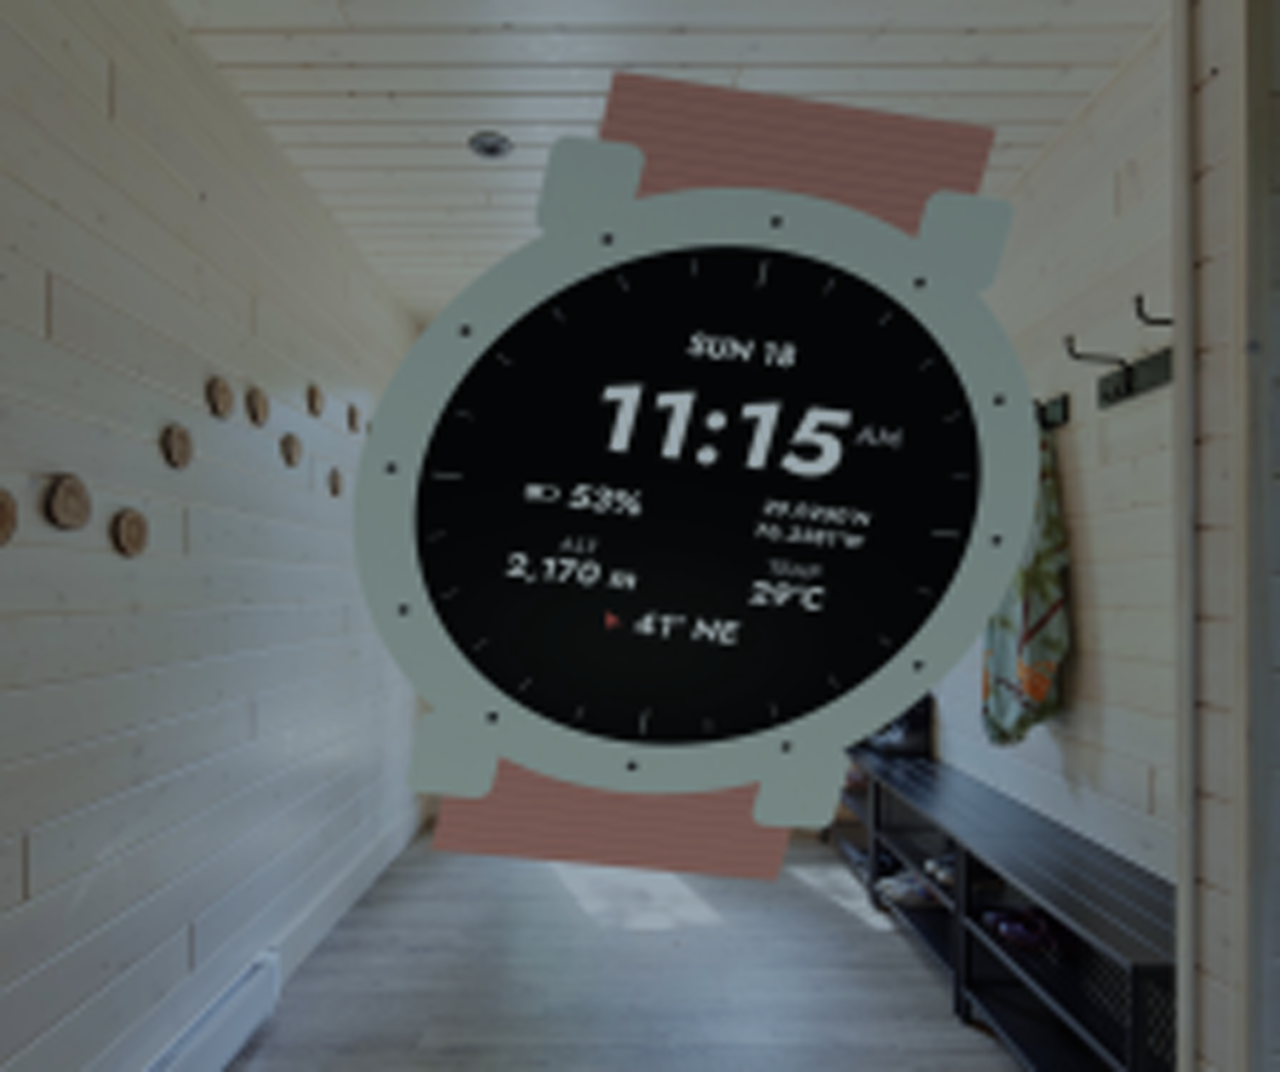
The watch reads 11:15
